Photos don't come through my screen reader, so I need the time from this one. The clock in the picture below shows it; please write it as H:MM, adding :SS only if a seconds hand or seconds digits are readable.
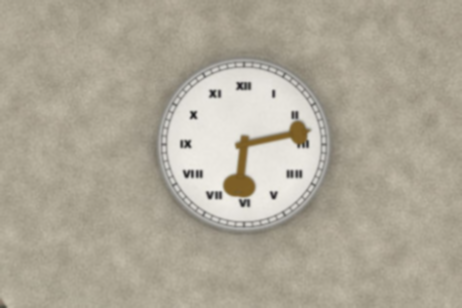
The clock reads 6:13
